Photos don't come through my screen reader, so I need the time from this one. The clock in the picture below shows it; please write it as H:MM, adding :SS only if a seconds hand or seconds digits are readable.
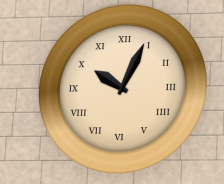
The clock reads 10:04
